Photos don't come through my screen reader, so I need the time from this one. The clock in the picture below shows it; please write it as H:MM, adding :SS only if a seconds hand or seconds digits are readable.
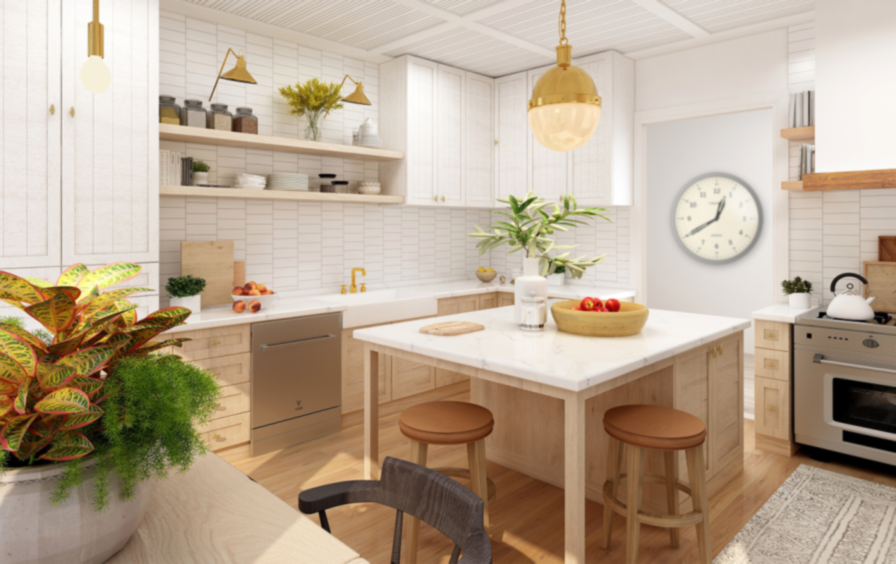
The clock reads 12:40
